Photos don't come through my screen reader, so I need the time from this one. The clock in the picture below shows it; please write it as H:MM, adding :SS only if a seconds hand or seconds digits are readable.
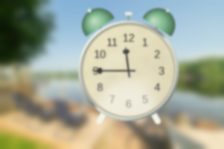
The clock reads 11:45
